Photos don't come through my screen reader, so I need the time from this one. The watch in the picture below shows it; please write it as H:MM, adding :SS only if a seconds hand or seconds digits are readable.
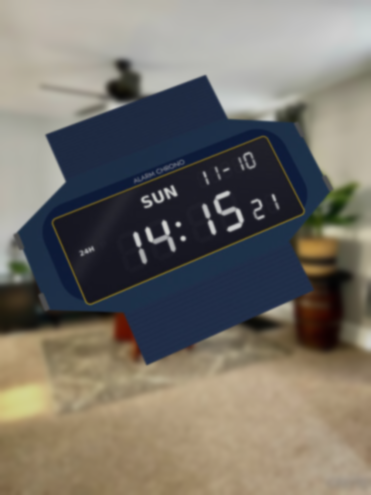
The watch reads 14:15:21
